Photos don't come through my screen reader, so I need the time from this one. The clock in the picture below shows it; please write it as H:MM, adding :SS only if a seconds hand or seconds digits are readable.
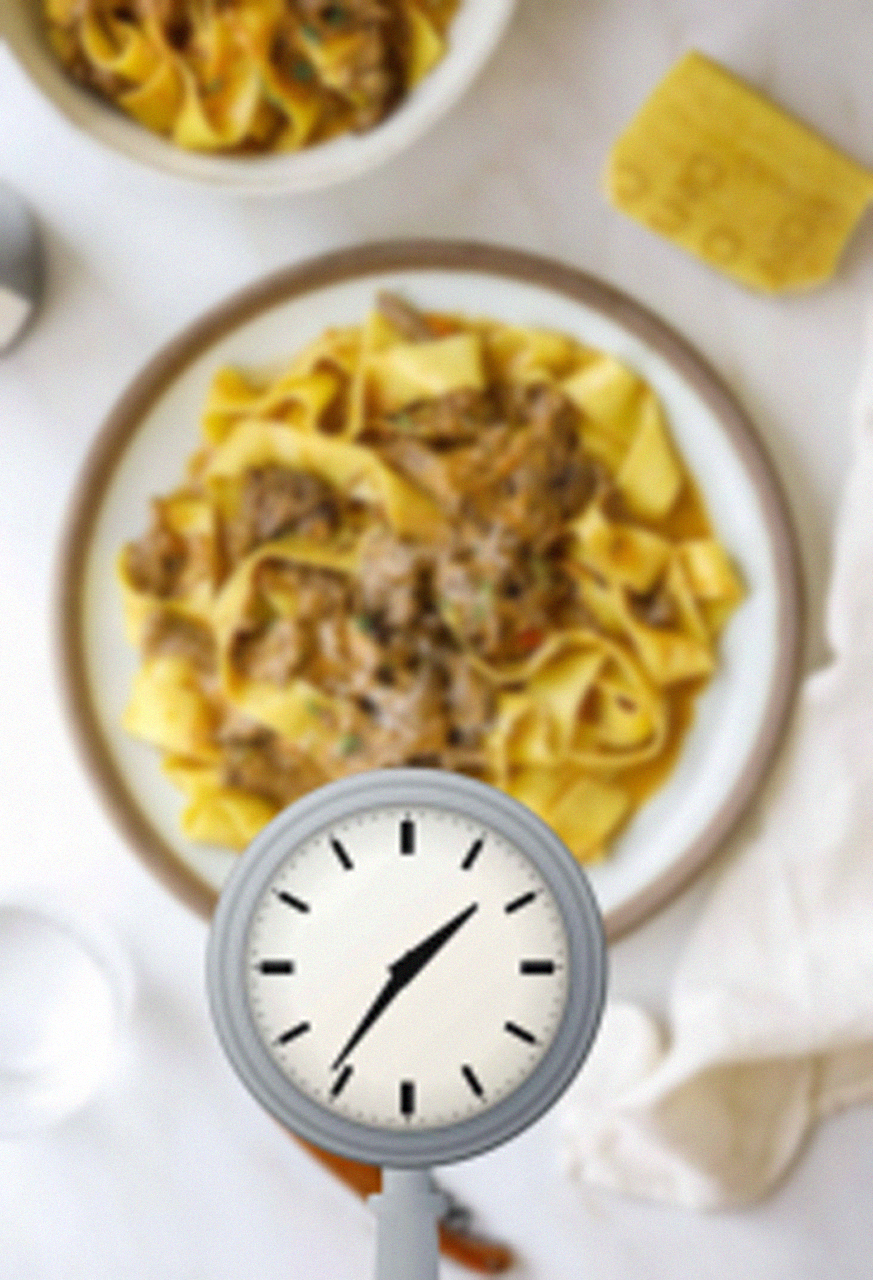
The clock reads 1:36
